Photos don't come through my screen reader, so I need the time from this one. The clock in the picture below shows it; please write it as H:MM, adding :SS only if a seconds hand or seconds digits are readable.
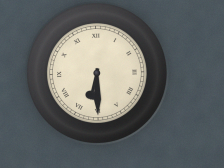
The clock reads 6:30
